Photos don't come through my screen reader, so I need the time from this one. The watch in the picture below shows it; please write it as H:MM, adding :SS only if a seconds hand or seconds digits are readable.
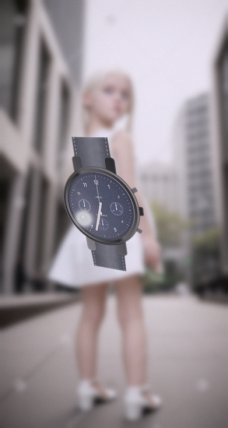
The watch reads 6:33
